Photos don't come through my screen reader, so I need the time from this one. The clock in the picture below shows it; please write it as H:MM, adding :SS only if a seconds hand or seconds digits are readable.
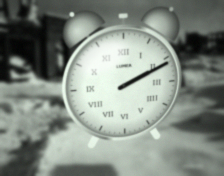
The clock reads 2:11
